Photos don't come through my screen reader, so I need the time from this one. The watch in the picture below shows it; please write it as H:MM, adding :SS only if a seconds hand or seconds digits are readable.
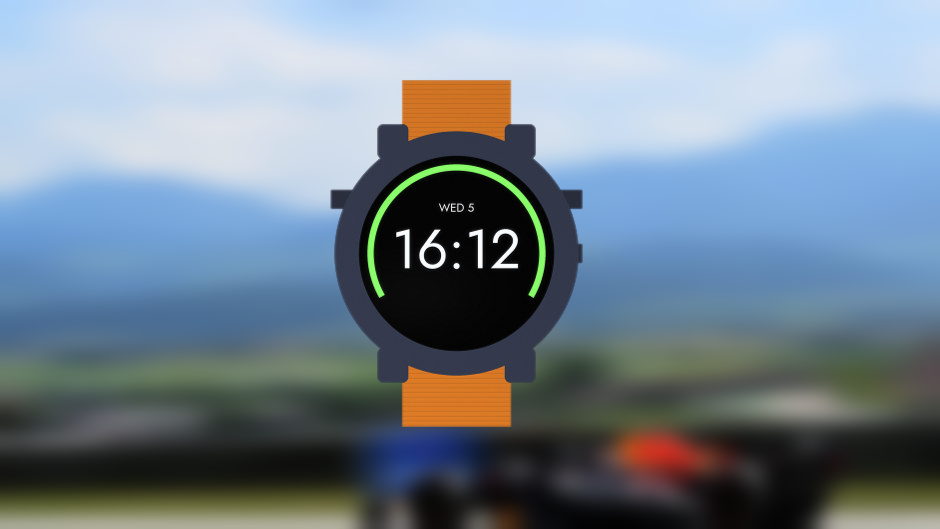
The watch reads 16:12
